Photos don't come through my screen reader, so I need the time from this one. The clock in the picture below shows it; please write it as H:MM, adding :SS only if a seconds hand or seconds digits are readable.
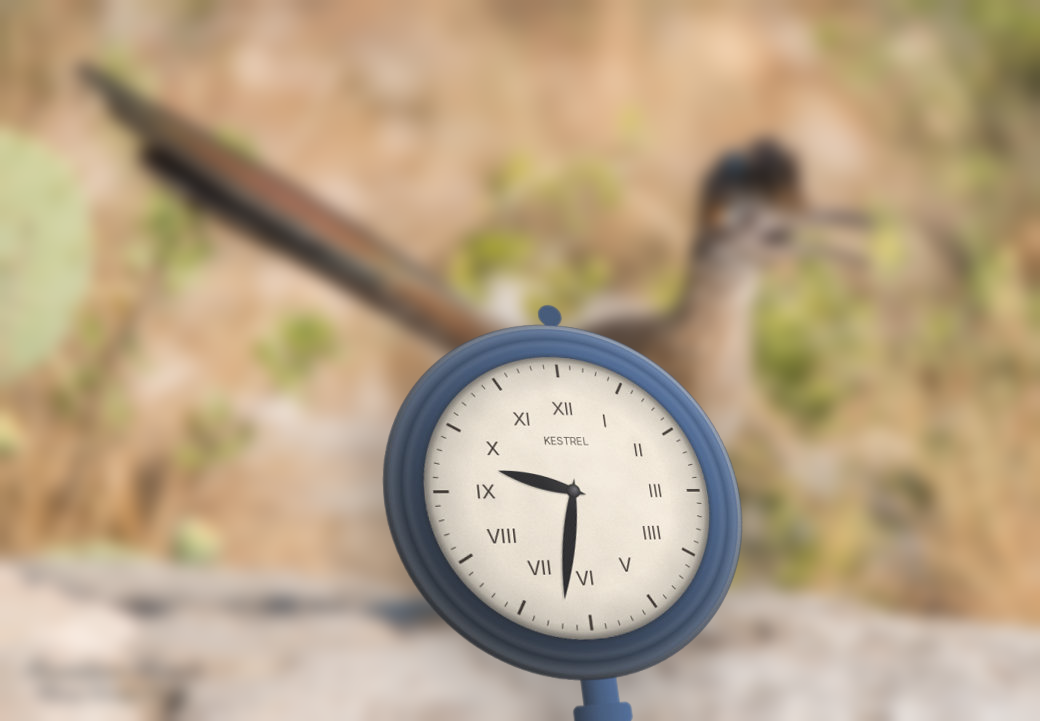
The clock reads 9:32
